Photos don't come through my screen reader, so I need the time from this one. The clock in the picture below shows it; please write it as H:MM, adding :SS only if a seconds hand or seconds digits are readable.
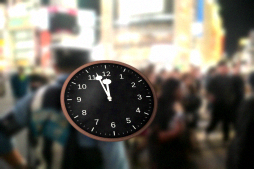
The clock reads 11:57
